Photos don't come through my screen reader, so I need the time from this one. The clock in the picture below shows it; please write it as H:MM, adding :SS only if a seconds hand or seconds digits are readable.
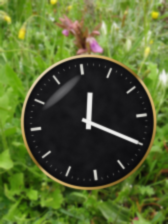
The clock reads 12:20
